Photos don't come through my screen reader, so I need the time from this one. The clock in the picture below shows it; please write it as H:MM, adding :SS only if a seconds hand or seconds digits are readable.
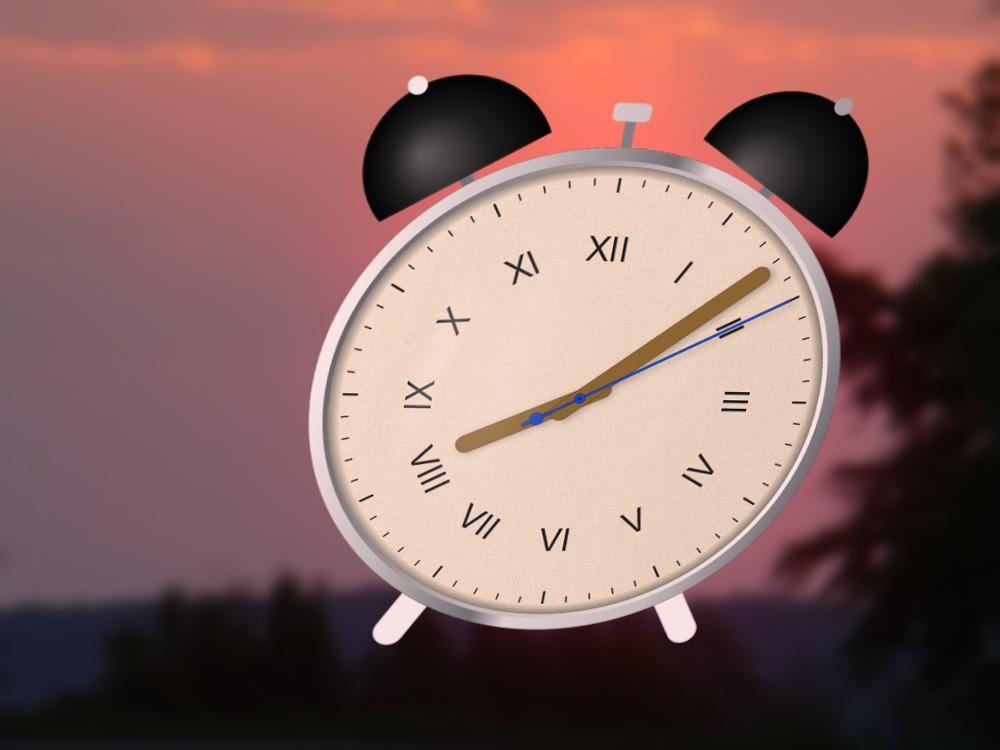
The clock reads 8:08:10
